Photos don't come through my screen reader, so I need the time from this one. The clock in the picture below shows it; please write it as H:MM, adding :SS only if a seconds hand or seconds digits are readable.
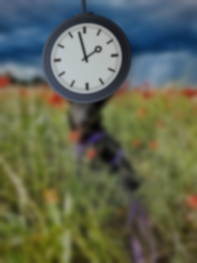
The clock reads 1:58
